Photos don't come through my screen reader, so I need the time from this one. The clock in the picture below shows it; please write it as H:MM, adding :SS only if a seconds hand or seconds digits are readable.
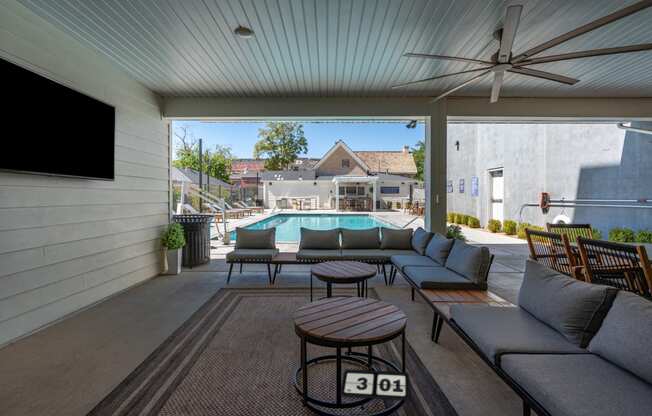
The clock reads 3:01
